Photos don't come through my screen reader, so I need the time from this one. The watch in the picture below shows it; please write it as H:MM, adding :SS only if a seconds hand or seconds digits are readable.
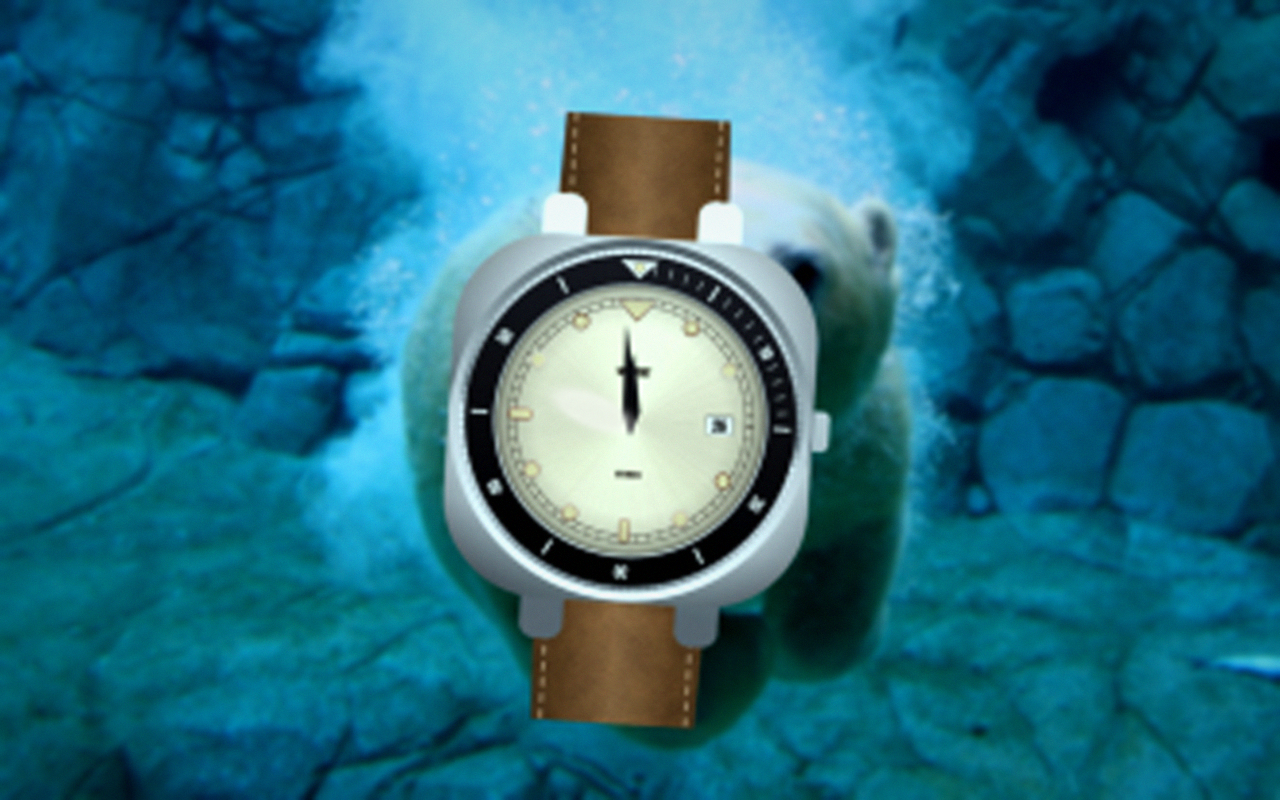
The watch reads 11:59
